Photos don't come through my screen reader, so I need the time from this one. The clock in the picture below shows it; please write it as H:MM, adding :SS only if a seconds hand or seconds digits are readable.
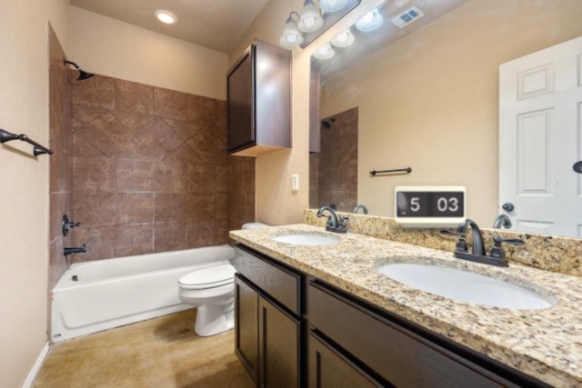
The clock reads 5:03
